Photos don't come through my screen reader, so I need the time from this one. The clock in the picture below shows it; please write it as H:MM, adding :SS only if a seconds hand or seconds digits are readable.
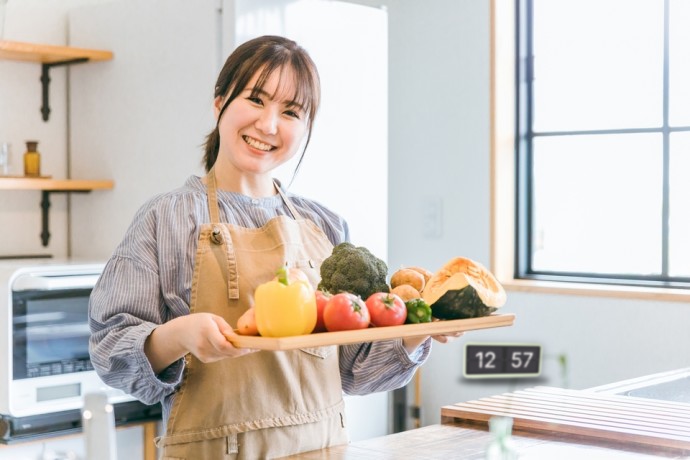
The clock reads 12:57
